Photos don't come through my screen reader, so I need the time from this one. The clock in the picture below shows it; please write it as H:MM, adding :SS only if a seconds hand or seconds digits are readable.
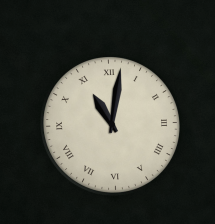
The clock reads 11:02
